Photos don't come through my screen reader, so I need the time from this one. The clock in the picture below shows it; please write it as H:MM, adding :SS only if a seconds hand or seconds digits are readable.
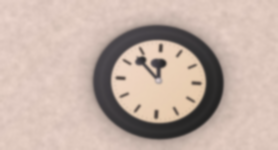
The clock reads 11:53
